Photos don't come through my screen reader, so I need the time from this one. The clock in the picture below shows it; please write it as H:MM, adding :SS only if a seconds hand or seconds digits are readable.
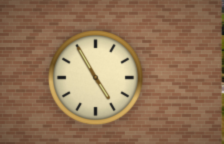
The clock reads 4:55
